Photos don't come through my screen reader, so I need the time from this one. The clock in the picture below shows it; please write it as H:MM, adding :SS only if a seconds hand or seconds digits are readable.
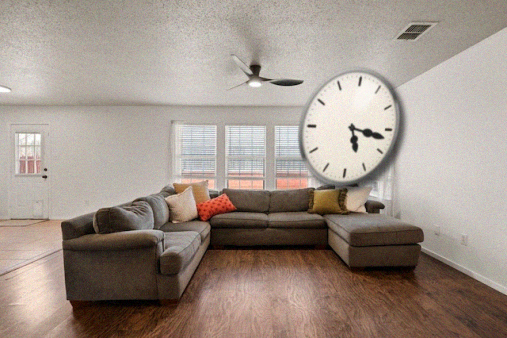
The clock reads 5:17
